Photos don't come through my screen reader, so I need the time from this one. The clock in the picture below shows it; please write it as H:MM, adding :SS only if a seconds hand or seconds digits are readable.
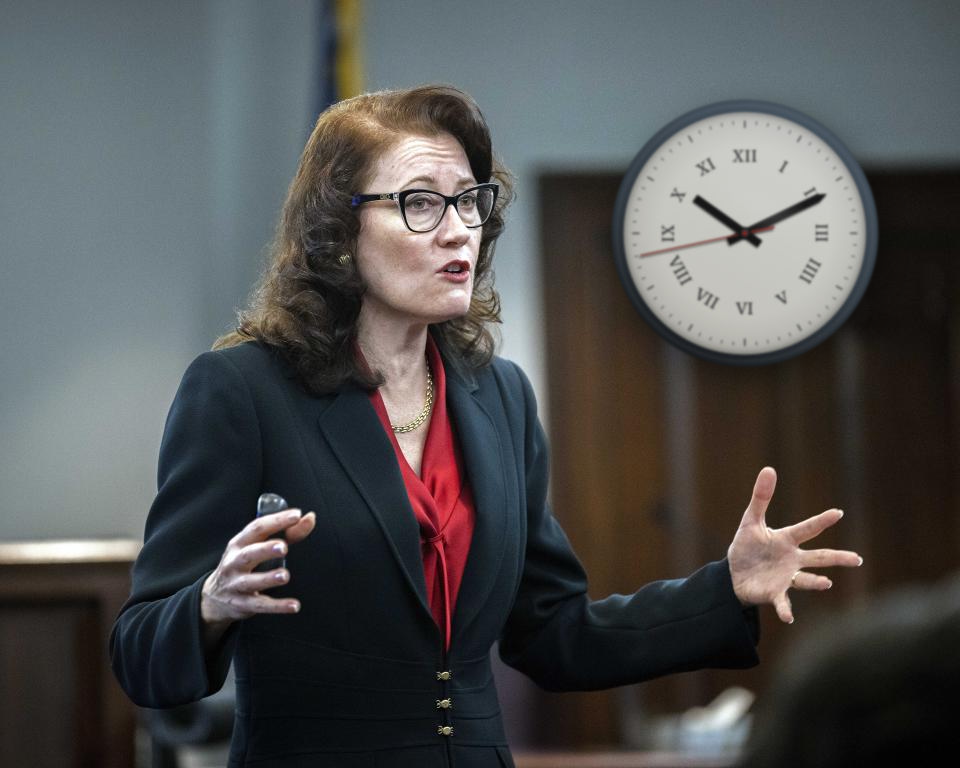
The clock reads 10:10:43
